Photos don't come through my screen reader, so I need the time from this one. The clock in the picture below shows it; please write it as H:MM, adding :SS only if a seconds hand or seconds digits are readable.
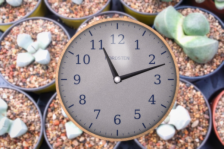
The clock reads 11:12
